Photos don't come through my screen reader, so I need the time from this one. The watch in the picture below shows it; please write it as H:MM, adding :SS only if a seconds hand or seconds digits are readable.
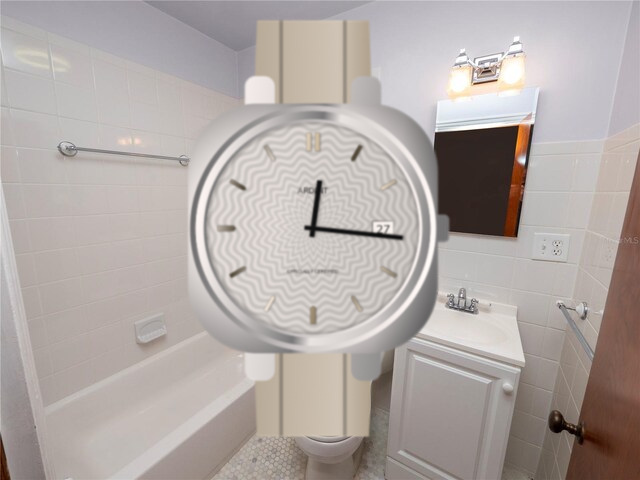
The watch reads 12:16
